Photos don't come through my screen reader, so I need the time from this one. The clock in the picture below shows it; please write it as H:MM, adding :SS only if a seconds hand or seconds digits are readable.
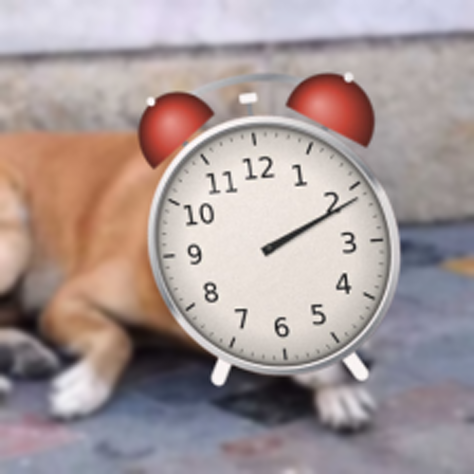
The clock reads 2:11
